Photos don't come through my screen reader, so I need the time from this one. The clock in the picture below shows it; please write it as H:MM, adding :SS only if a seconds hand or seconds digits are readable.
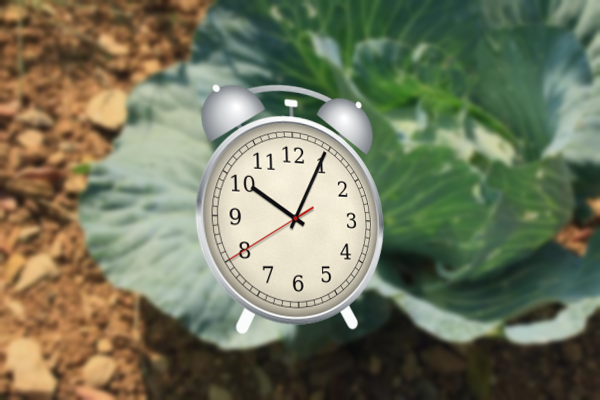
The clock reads 10:04:40
